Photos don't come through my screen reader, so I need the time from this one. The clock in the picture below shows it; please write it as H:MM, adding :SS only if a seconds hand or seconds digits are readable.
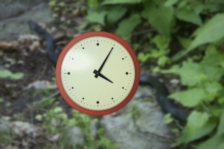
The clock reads 4:05
